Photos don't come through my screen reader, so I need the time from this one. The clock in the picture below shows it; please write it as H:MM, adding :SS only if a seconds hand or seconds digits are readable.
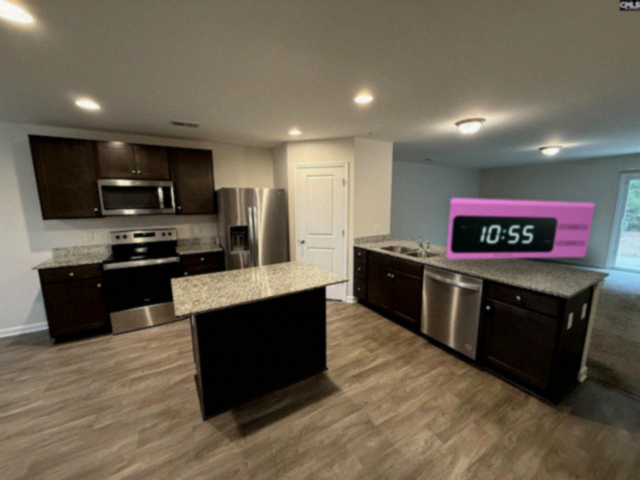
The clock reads 10:55
